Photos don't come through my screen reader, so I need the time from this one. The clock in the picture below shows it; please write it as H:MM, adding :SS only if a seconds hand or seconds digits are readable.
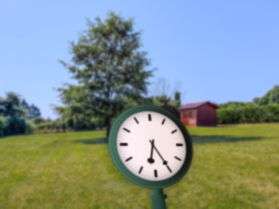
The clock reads 6:25
